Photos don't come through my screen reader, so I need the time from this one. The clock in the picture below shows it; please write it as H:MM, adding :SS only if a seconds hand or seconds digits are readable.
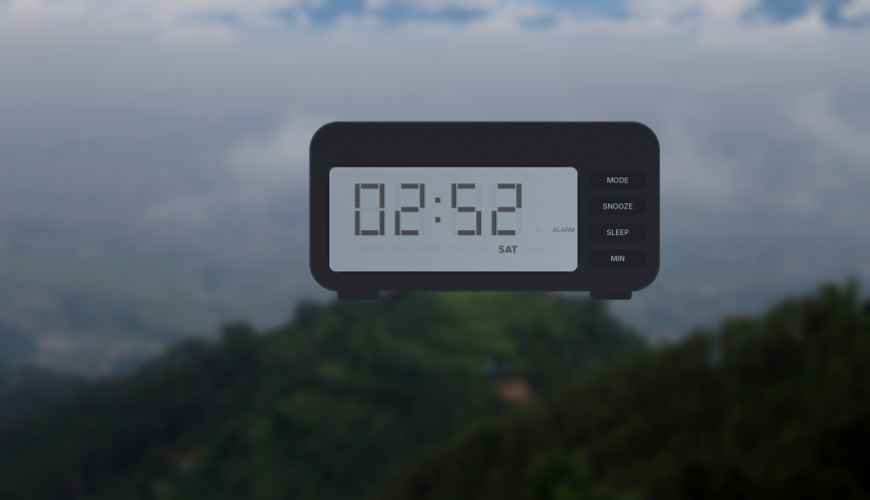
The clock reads 2:52
